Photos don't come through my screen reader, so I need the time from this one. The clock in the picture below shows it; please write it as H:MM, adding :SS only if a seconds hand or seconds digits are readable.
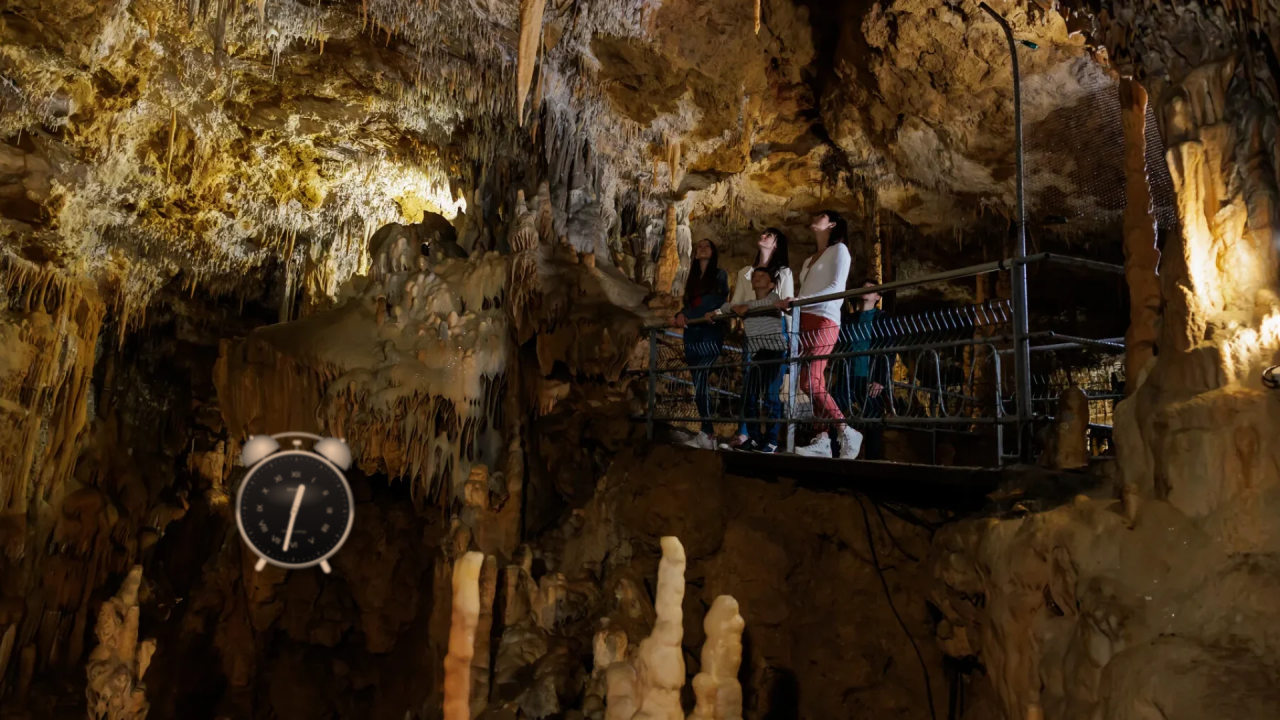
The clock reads 12:32
